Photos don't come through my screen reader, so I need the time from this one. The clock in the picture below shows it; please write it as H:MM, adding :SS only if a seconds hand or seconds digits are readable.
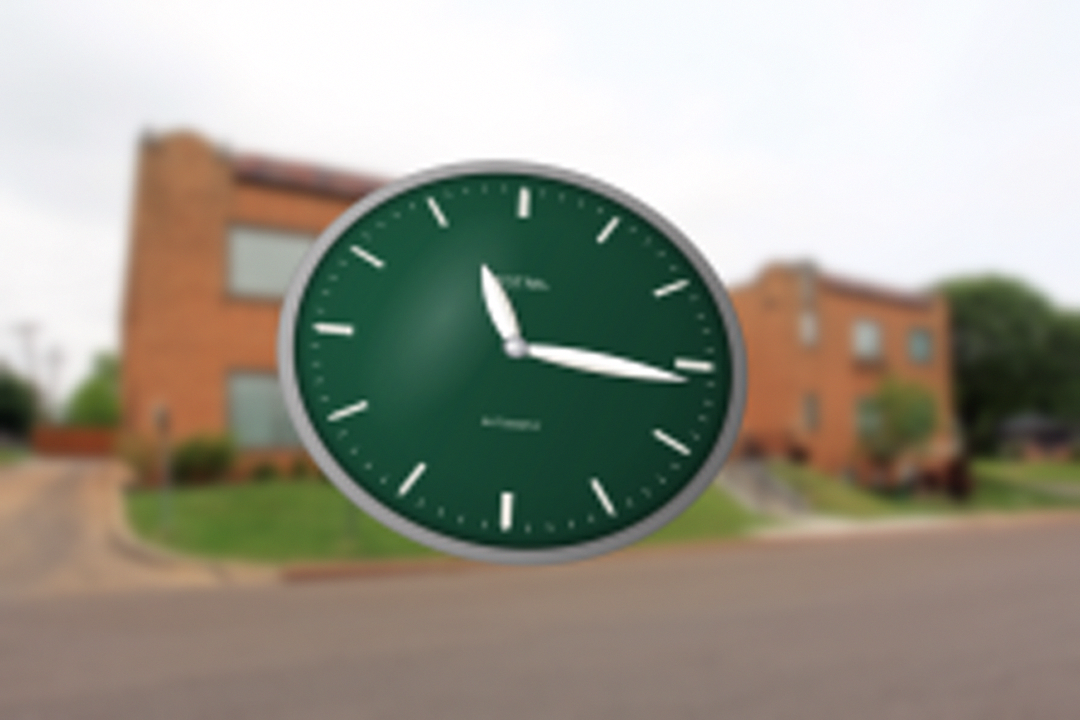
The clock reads 11:16
